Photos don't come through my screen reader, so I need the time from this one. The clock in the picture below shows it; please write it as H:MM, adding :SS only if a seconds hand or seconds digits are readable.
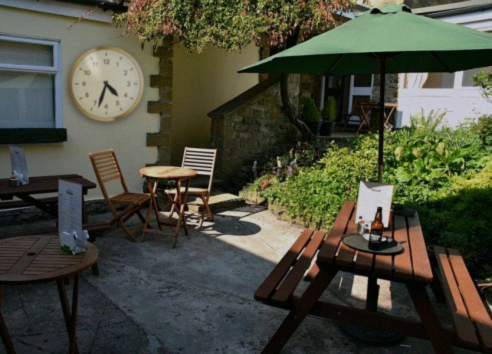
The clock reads 4:33
